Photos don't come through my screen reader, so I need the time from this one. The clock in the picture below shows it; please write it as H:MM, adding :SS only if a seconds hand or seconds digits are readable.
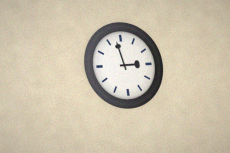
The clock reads 2:58
